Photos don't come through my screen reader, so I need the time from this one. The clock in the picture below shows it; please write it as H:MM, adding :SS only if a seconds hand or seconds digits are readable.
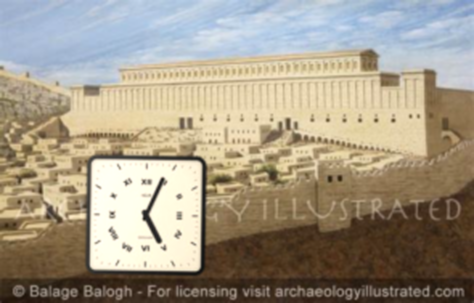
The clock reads 5:04
